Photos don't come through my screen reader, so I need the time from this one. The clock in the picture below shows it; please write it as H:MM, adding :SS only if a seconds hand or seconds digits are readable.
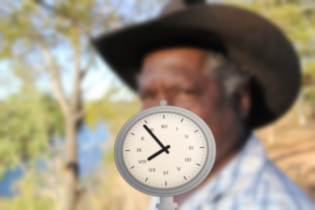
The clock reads 7:54
